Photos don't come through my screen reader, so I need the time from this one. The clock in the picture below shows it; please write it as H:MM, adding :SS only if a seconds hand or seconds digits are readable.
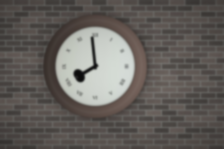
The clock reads 7:59
